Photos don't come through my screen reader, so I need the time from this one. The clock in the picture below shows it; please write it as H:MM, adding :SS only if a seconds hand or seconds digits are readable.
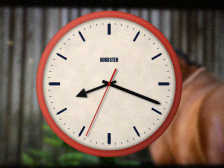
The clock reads 8:18:34
